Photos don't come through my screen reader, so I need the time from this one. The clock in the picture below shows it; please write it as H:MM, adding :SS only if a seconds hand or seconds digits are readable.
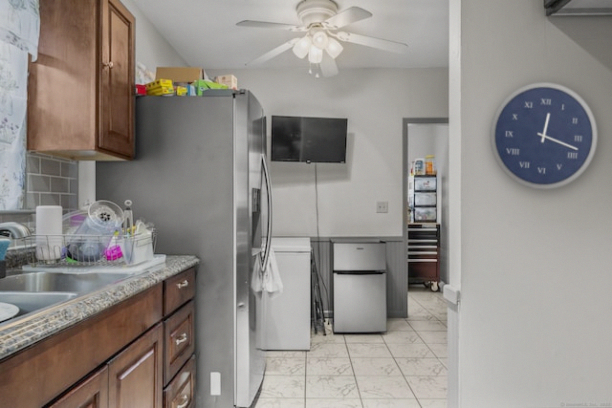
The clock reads 12:18
